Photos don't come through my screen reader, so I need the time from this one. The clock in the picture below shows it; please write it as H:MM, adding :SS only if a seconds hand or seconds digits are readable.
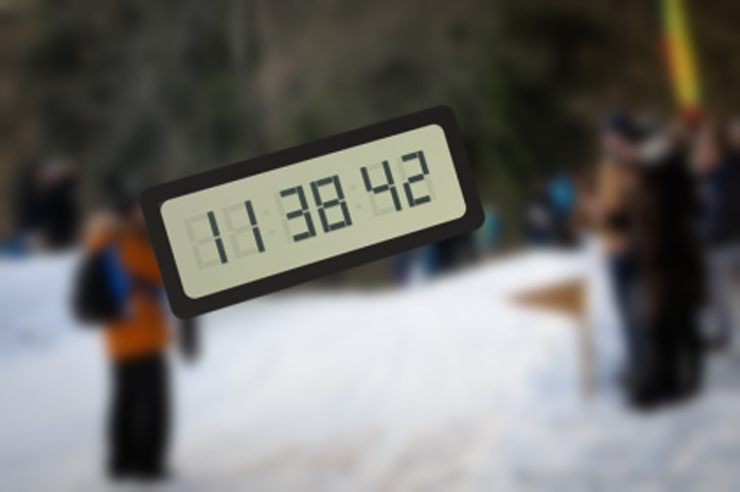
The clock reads 11:38:42
